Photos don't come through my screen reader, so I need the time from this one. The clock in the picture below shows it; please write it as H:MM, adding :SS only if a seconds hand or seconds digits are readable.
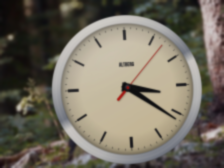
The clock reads 3:21:07
